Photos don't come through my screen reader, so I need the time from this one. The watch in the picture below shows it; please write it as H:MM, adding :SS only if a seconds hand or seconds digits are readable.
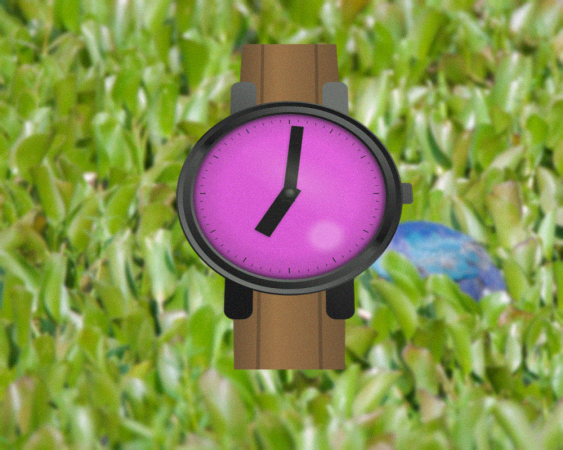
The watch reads 7:01
